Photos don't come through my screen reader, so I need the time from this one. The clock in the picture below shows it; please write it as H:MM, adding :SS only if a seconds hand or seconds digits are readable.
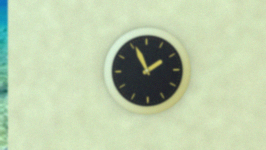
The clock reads 1:56
